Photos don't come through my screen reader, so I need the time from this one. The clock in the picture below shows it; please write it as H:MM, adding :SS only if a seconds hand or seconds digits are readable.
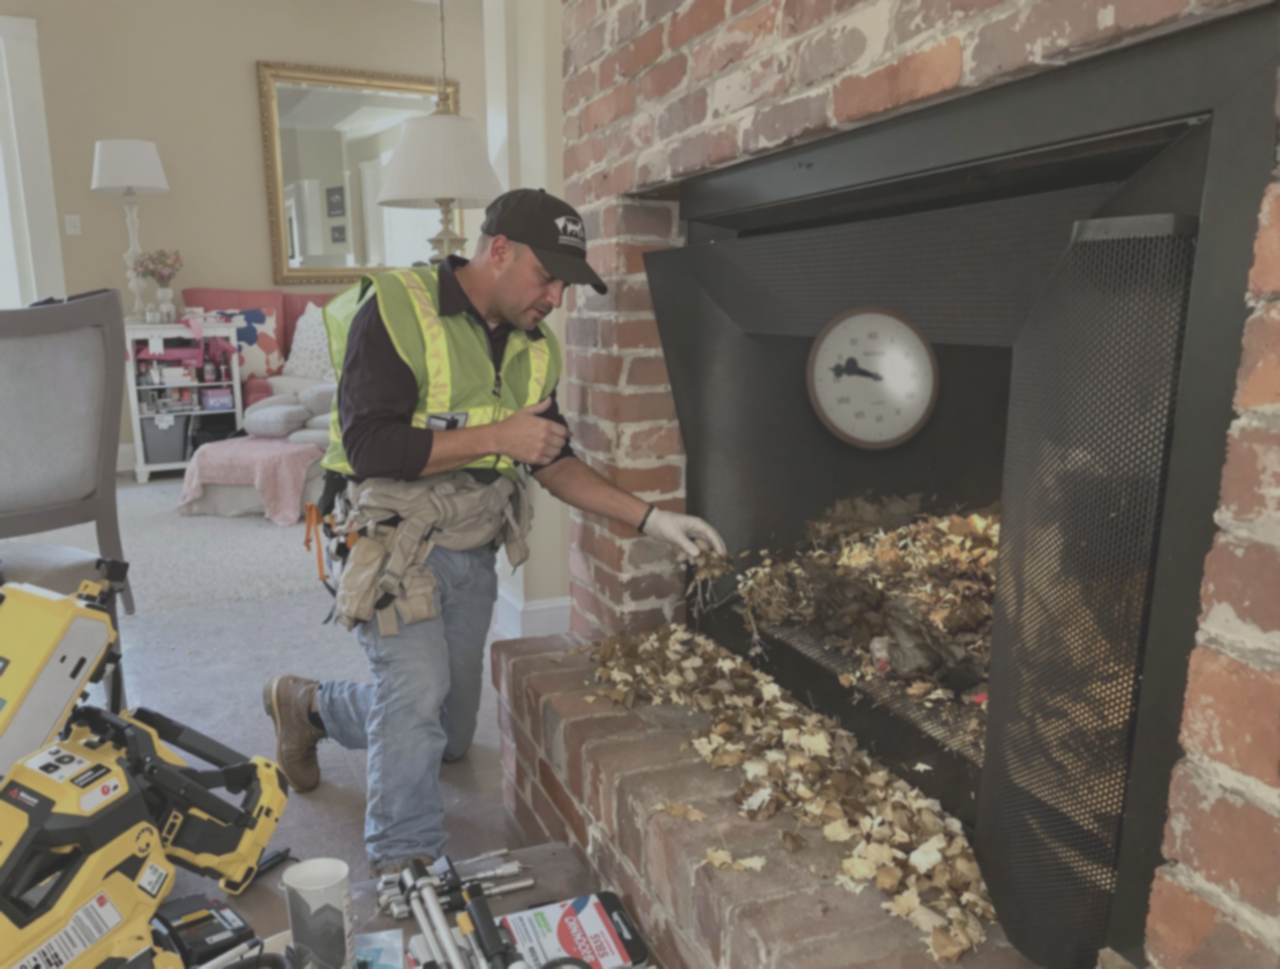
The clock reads 9:47
